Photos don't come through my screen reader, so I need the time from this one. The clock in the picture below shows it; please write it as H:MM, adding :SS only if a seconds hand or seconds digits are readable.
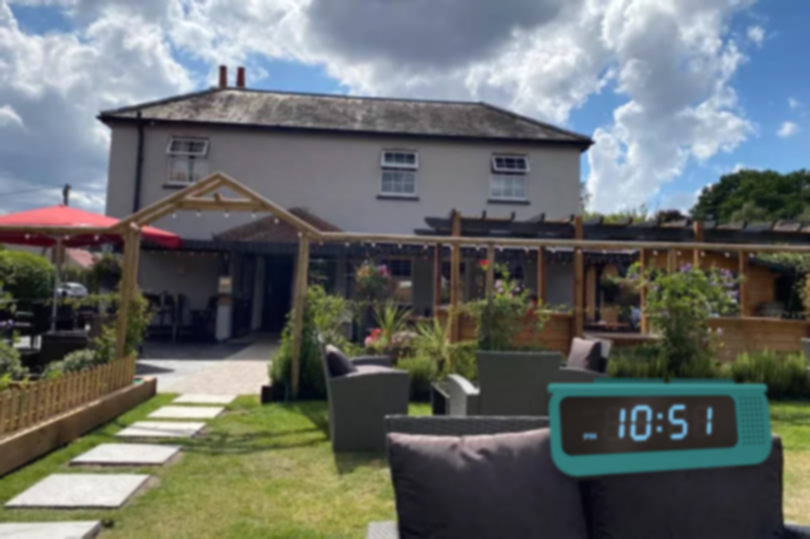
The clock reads 10:51
